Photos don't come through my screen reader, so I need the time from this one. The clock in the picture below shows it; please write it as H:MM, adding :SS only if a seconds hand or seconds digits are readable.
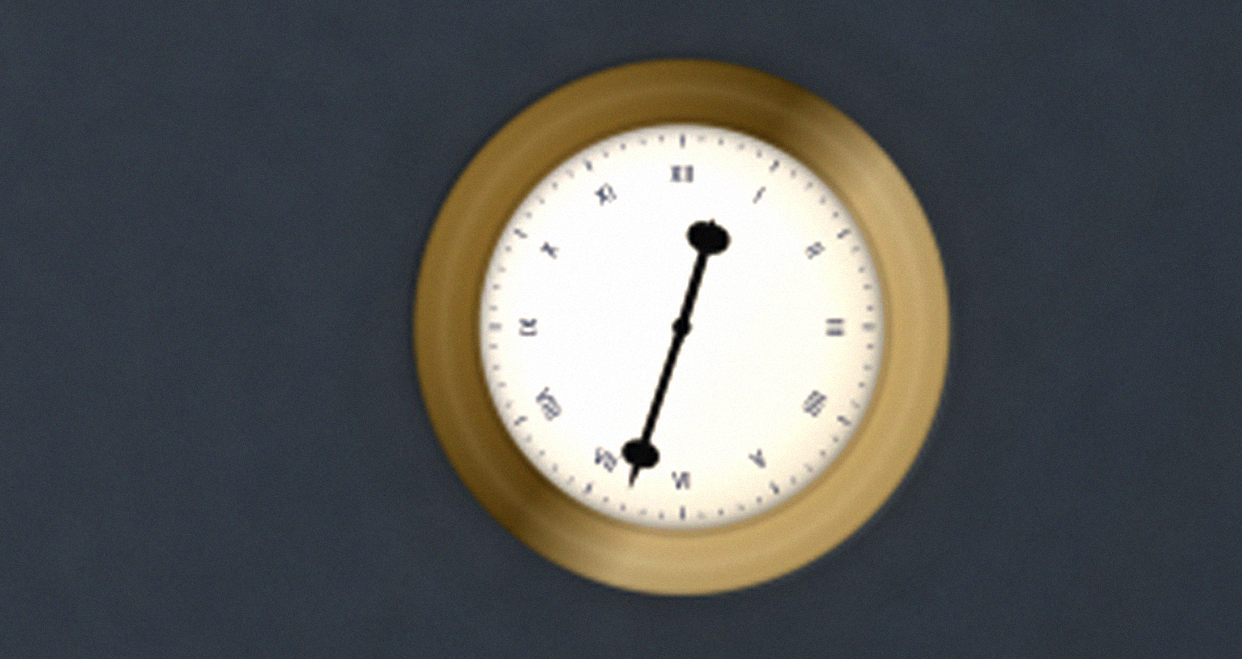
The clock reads 12:33
